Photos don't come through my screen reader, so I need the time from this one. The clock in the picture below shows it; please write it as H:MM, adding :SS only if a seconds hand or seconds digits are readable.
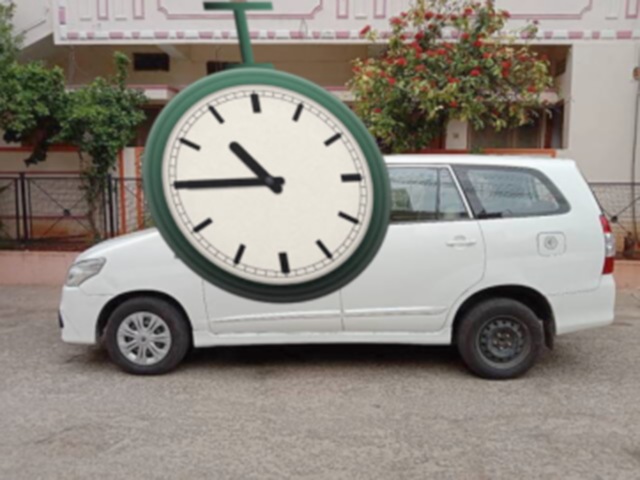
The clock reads 10:45
